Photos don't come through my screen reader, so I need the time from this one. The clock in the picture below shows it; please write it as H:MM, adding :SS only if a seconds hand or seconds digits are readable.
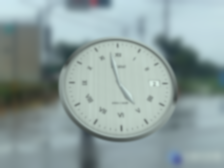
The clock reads 4:58
